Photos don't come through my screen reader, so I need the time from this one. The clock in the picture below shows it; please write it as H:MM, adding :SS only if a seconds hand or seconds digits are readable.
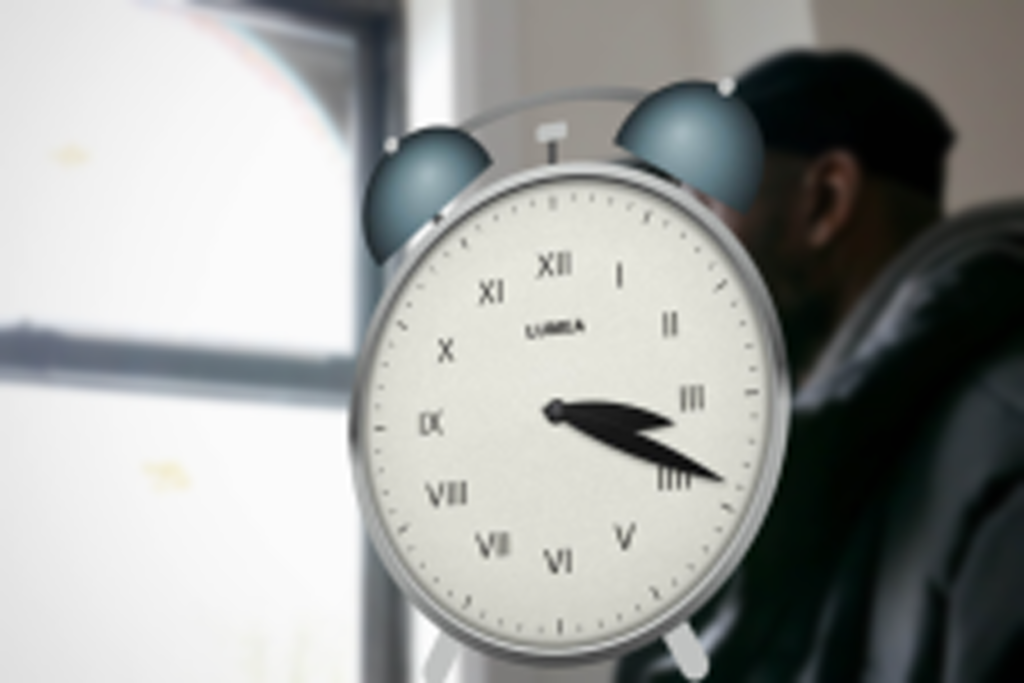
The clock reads 3:19
